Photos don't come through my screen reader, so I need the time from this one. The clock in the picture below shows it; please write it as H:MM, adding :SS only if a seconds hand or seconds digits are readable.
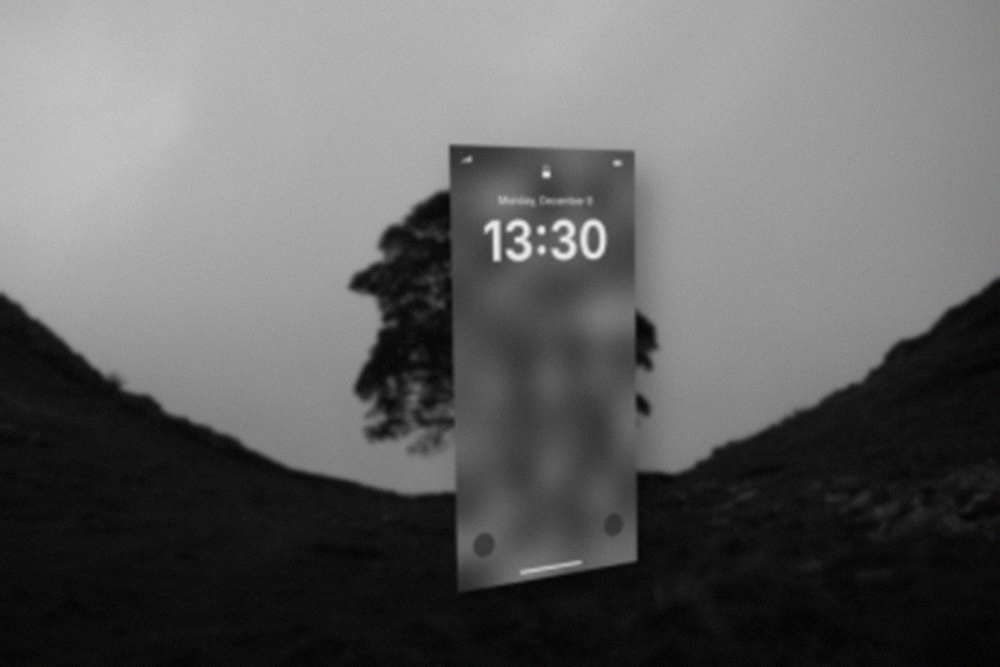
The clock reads 13:30
